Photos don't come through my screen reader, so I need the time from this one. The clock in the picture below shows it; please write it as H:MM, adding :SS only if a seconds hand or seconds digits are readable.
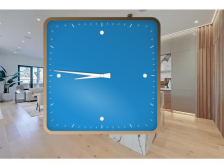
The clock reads 8:46
